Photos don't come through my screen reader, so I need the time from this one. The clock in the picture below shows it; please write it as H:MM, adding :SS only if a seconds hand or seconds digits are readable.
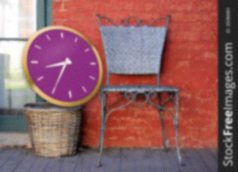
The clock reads 8:35
